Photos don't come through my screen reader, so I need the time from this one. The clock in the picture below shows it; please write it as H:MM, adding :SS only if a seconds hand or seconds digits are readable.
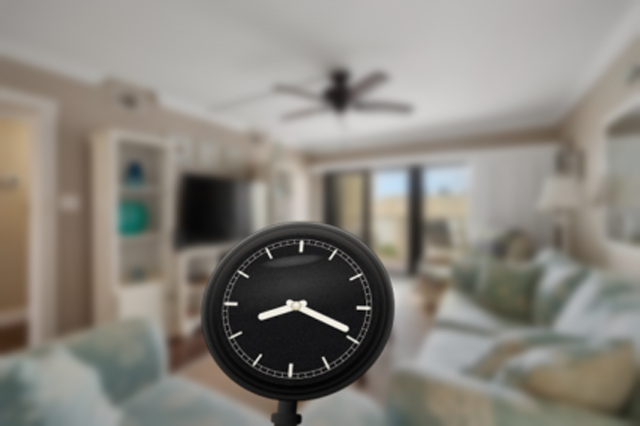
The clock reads 8:19
